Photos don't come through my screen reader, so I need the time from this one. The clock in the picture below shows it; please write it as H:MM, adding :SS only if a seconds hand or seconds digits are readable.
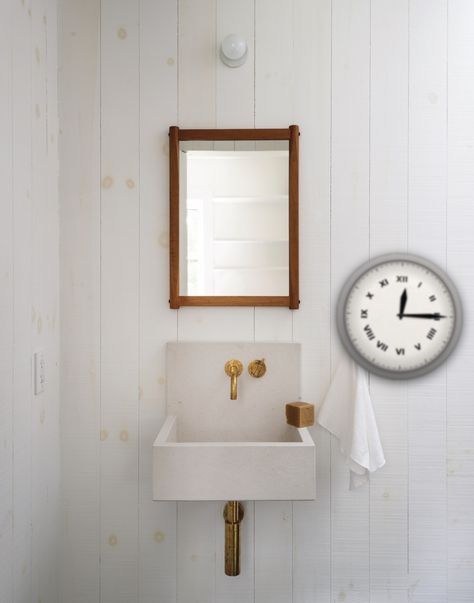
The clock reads 12:15
